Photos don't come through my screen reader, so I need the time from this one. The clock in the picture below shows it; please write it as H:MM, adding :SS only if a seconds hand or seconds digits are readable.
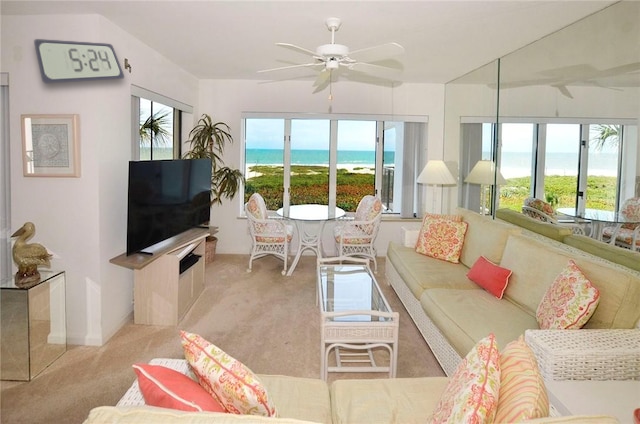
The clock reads 5:24
